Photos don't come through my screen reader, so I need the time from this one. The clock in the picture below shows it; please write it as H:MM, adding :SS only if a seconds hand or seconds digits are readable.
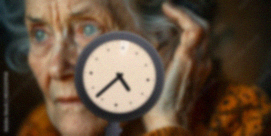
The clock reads 4:37
